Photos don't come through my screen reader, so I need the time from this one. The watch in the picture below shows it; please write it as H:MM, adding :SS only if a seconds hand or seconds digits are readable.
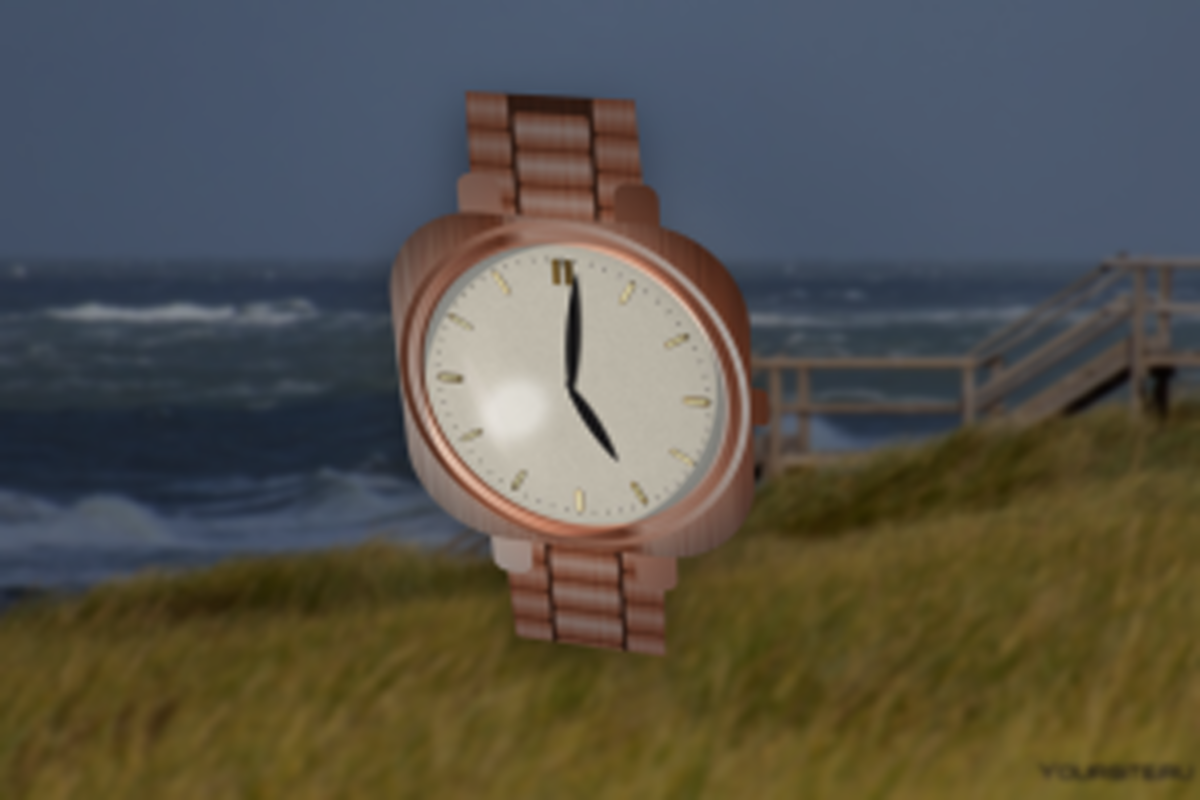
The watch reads 5:01
